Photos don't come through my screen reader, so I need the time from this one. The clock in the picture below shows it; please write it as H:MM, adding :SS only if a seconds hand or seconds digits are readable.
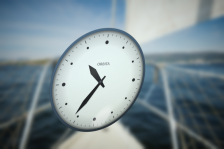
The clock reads 10:36
